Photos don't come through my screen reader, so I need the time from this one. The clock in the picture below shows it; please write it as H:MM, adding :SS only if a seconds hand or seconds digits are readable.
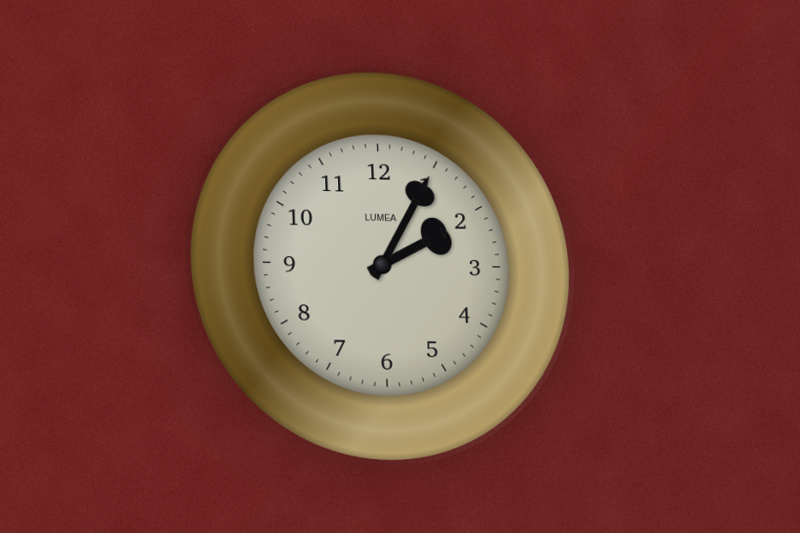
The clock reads 2:05
